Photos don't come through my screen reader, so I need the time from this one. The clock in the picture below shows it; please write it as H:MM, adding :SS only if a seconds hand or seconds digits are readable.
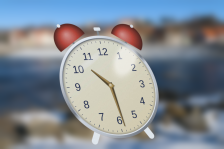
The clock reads 10:29
